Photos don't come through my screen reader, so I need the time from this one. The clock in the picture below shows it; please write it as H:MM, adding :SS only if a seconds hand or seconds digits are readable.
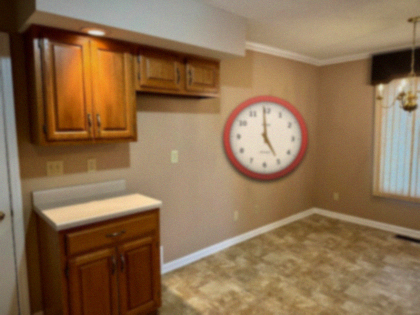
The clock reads 4:59
